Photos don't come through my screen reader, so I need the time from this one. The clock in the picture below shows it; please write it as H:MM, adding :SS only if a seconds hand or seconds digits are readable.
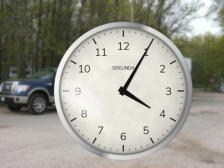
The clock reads 4:05
